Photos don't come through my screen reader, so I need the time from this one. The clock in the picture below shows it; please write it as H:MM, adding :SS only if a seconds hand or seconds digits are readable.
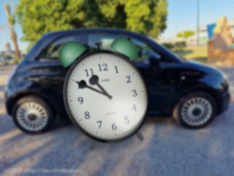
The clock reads 10:50
